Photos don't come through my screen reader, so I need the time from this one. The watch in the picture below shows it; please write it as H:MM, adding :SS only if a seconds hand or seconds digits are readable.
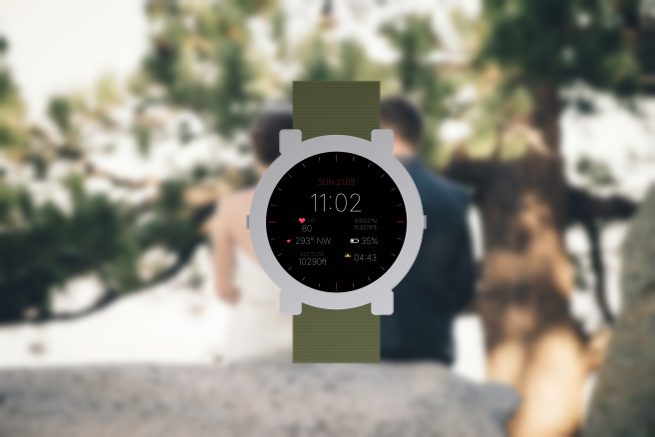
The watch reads 11:02
